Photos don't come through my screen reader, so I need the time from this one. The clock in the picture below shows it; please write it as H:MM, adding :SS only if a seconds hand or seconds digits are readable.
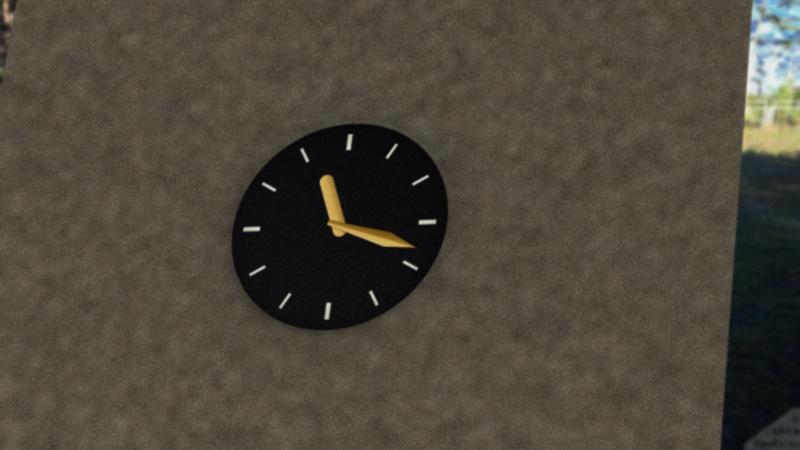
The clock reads 11:18
